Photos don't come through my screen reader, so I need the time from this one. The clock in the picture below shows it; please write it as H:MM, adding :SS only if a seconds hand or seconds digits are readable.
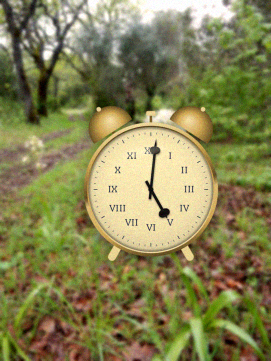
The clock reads 5:01
